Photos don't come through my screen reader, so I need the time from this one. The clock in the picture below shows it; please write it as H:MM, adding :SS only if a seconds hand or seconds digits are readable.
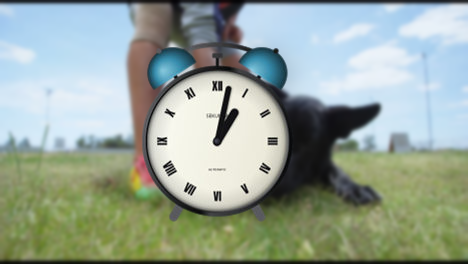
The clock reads 1:02
